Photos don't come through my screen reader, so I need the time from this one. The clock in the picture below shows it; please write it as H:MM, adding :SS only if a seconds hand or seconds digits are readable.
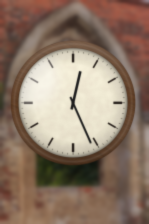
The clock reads 12:26
